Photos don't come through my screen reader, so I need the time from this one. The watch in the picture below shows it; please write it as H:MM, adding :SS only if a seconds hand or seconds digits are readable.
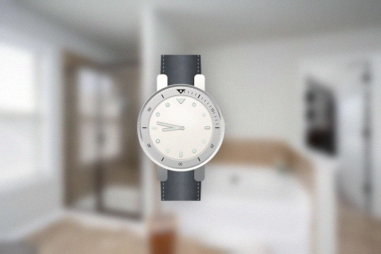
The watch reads 8:47
